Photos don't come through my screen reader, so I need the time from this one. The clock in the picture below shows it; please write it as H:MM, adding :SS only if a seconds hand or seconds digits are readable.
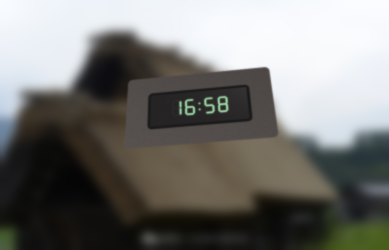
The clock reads 16:58
